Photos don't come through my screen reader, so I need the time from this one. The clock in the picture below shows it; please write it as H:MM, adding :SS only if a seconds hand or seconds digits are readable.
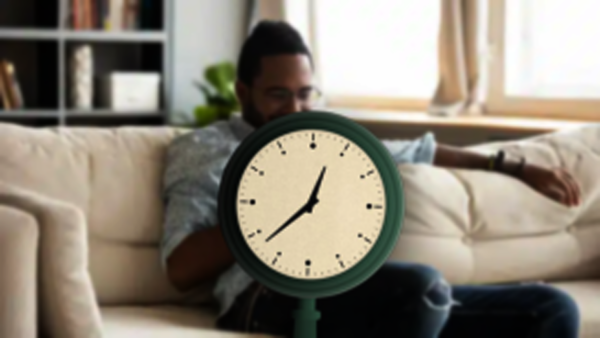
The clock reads 12:38
